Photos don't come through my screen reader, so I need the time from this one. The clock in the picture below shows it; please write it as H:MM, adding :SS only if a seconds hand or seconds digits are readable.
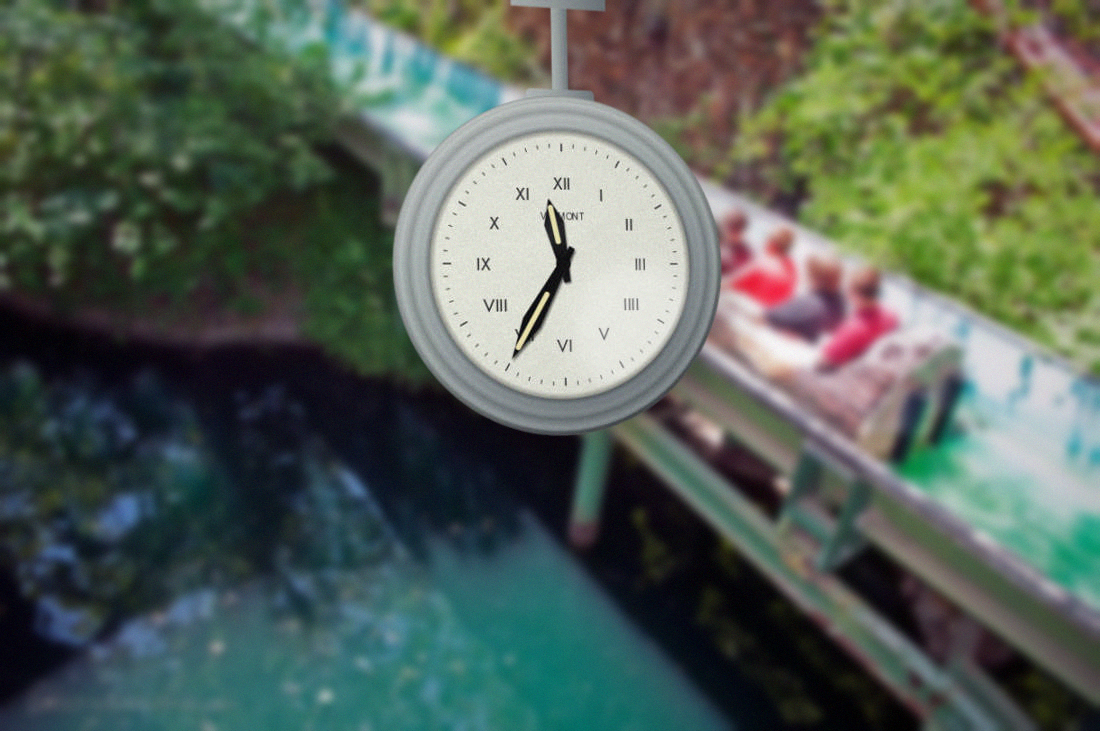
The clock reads 11:35
